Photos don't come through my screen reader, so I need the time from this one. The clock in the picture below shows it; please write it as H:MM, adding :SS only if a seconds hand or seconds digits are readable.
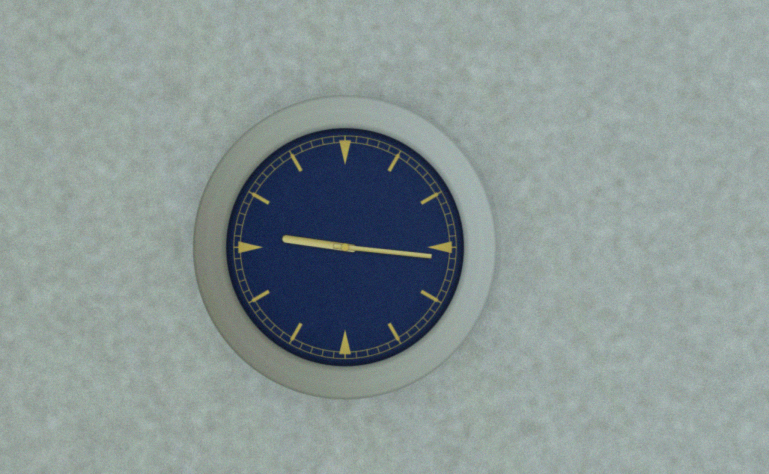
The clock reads 9:16
